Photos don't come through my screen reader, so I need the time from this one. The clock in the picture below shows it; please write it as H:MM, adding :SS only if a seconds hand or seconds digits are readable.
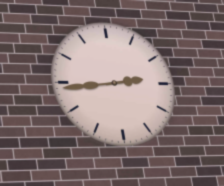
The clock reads 2:44
